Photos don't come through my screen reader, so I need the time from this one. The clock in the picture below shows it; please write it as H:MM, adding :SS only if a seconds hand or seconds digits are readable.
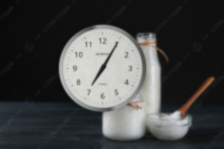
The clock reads 7:05
